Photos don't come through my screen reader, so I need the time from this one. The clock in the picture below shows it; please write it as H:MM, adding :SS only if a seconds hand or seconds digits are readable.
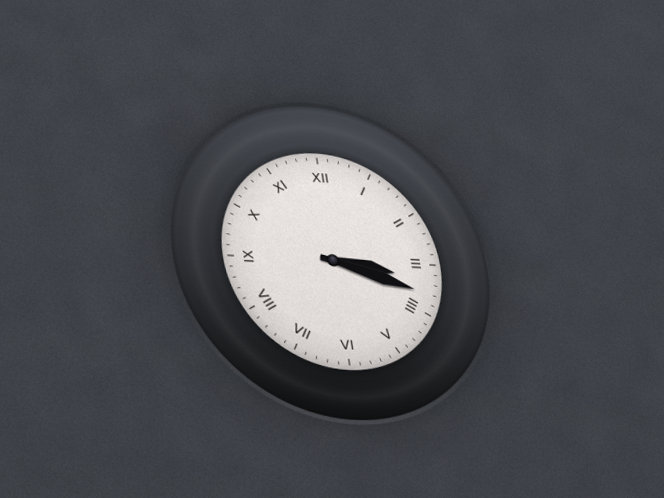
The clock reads 3:18
